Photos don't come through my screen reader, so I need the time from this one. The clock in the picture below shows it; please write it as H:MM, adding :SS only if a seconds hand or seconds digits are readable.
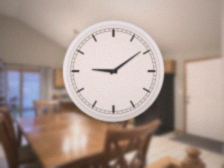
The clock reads 9:09
